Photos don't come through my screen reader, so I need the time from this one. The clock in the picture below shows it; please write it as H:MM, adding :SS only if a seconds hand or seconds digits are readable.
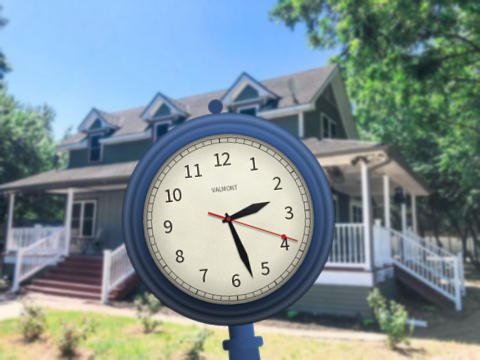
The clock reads 2:27:19
